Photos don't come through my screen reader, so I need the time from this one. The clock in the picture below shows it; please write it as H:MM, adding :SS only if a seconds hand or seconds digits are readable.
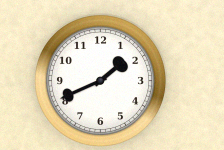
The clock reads 1:41
